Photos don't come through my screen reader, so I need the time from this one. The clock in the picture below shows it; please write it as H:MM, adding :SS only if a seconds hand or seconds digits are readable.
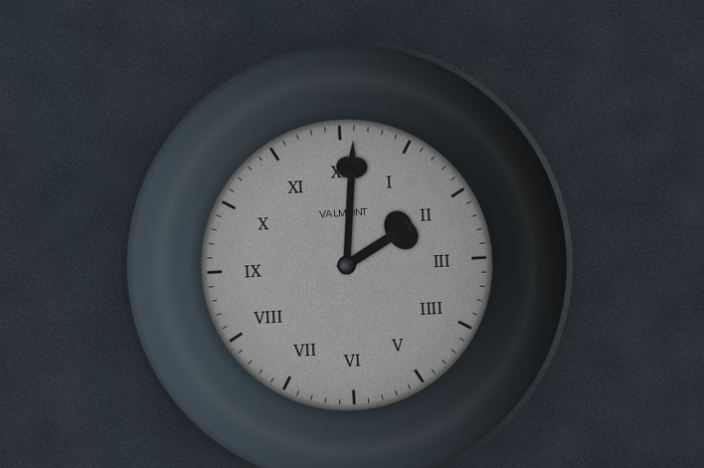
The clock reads 2:01
